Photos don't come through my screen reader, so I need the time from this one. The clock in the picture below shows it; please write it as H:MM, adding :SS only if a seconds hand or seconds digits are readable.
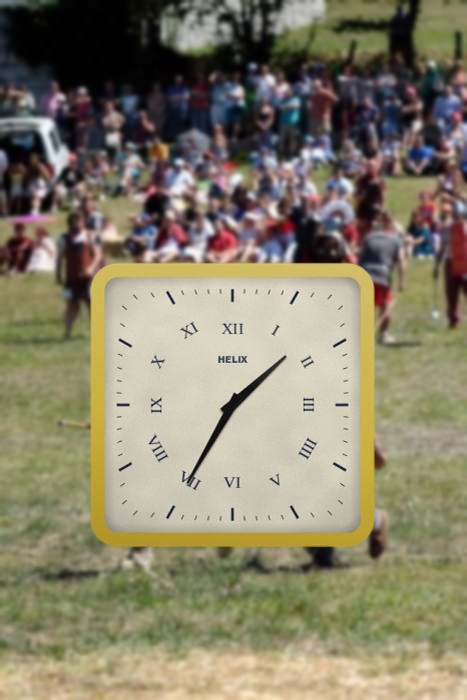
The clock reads 1:35
